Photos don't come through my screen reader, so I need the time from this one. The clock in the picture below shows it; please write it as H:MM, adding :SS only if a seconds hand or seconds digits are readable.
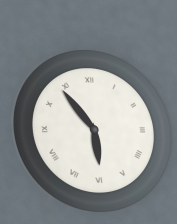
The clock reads 5:54
